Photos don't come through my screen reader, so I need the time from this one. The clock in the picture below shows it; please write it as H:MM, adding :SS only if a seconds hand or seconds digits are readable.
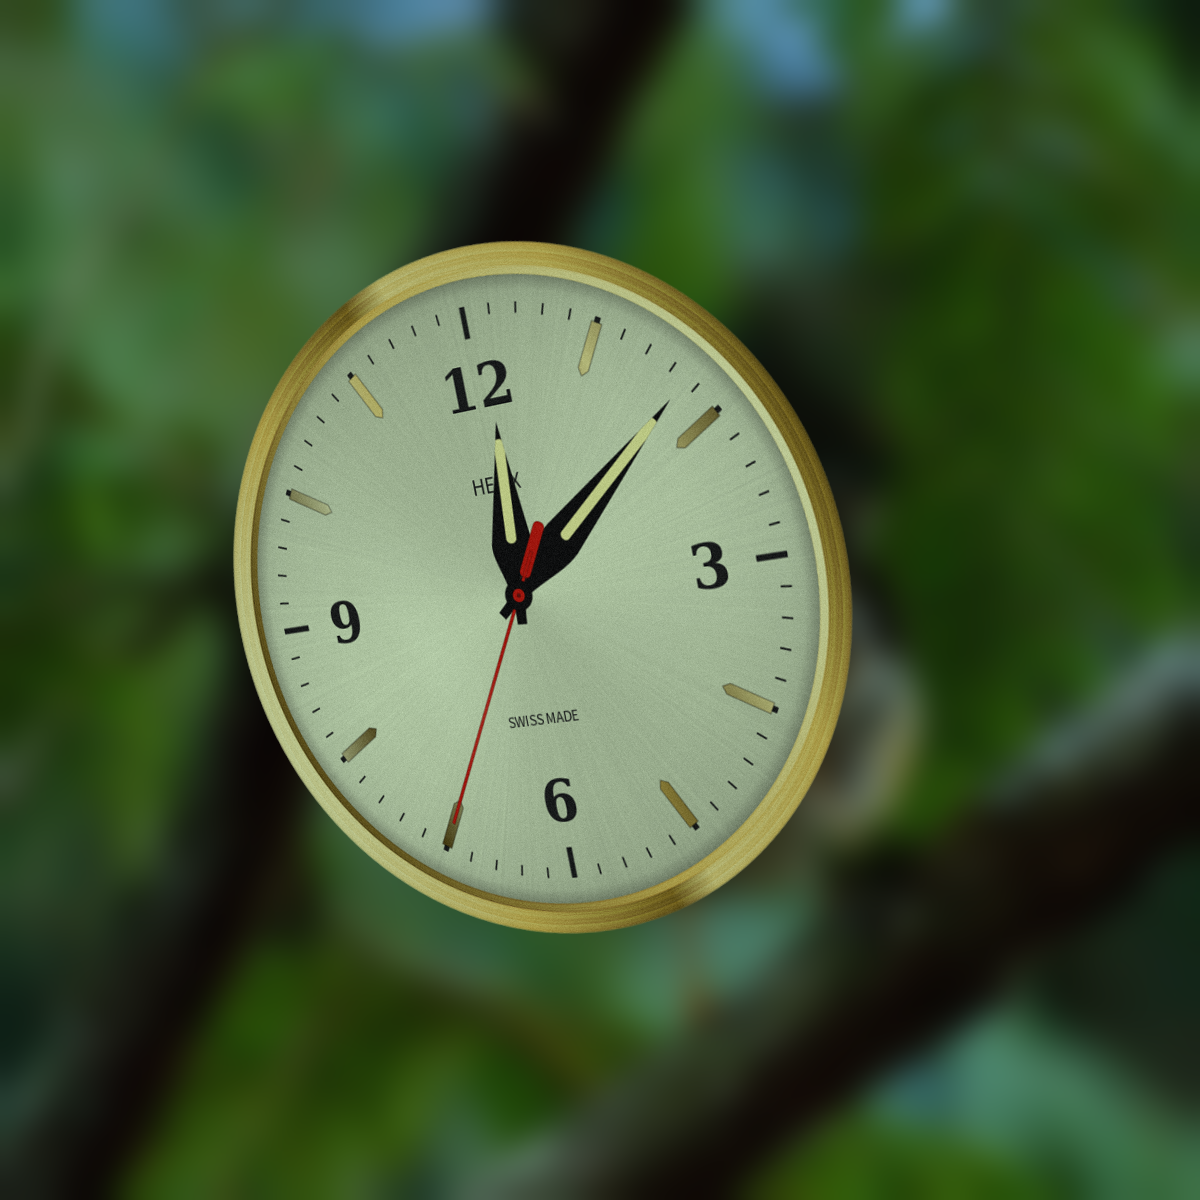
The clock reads 12:08:35
